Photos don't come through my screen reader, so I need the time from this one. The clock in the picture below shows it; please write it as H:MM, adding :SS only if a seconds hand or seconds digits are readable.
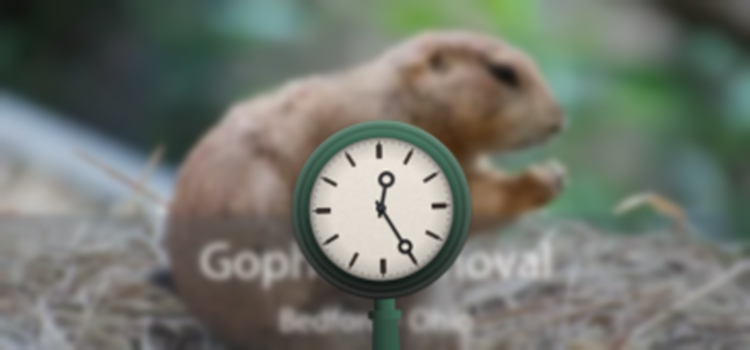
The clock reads 12:25
